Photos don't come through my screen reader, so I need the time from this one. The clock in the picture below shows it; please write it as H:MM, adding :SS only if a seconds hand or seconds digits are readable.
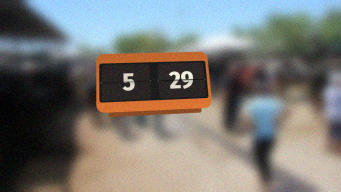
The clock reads 5:29
